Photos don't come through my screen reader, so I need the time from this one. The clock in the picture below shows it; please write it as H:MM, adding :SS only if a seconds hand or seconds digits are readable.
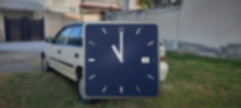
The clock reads 11:00
